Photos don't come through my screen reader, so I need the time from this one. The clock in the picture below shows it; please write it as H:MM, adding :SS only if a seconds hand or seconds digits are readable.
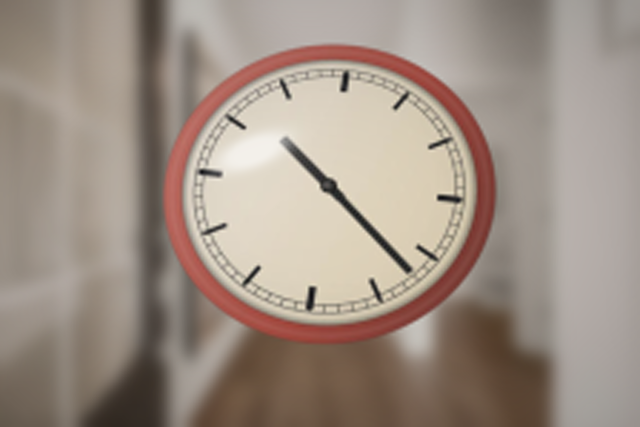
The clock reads 10:22
